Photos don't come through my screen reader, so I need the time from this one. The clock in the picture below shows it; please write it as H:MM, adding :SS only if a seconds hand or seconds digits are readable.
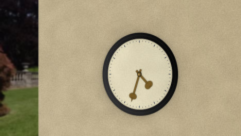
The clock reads 4:33
